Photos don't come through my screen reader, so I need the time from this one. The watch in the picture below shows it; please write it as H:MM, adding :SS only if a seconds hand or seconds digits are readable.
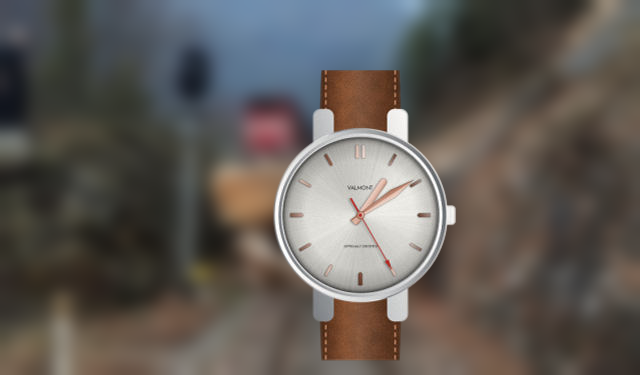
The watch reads 1:09:25
